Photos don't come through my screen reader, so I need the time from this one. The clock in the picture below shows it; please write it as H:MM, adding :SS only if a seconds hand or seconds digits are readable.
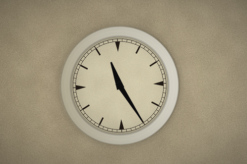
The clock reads 11:25
